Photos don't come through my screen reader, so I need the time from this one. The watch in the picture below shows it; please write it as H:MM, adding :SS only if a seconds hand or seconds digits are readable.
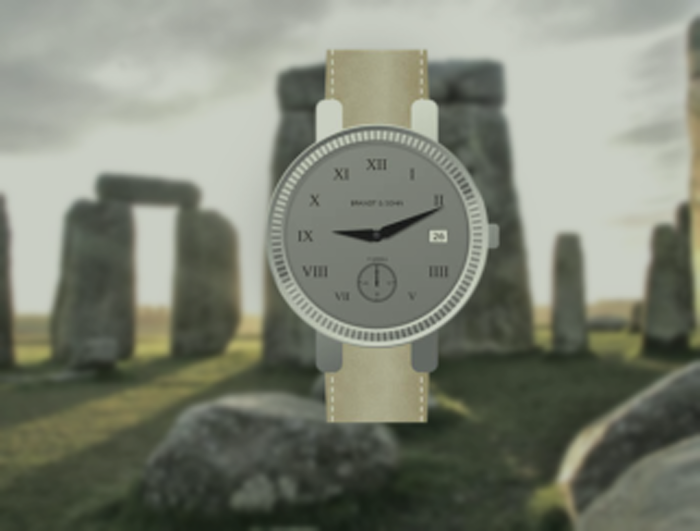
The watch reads 9:11
